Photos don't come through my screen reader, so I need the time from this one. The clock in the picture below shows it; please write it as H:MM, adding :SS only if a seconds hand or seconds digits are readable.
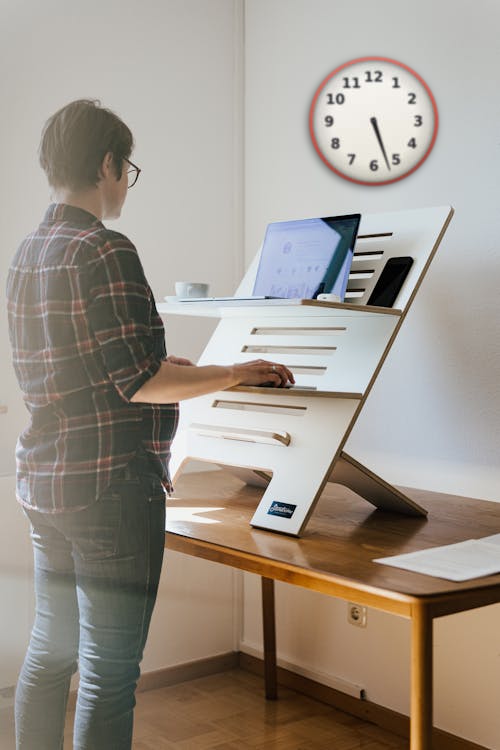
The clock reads 5:27
